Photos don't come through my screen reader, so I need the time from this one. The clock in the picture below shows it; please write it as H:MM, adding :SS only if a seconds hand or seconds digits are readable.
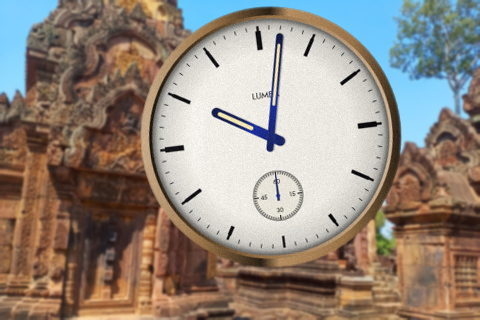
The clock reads 10:02
